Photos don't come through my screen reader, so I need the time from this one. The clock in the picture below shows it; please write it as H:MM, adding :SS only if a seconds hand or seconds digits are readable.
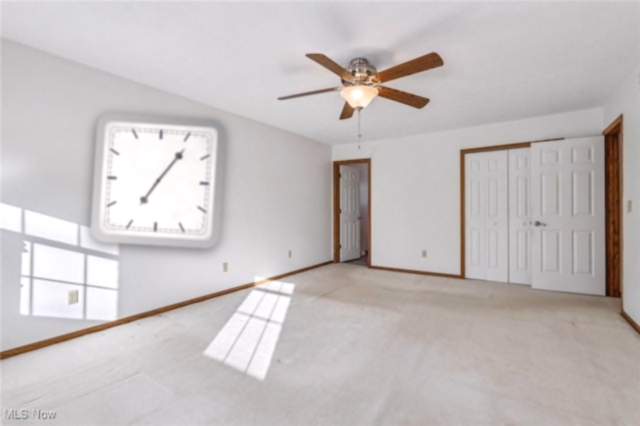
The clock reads 7:06
